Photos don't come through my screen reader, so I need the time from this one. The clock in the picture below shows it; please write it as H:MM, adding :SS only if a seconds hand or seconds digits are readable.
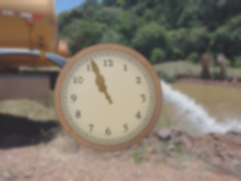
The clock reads 10:56
